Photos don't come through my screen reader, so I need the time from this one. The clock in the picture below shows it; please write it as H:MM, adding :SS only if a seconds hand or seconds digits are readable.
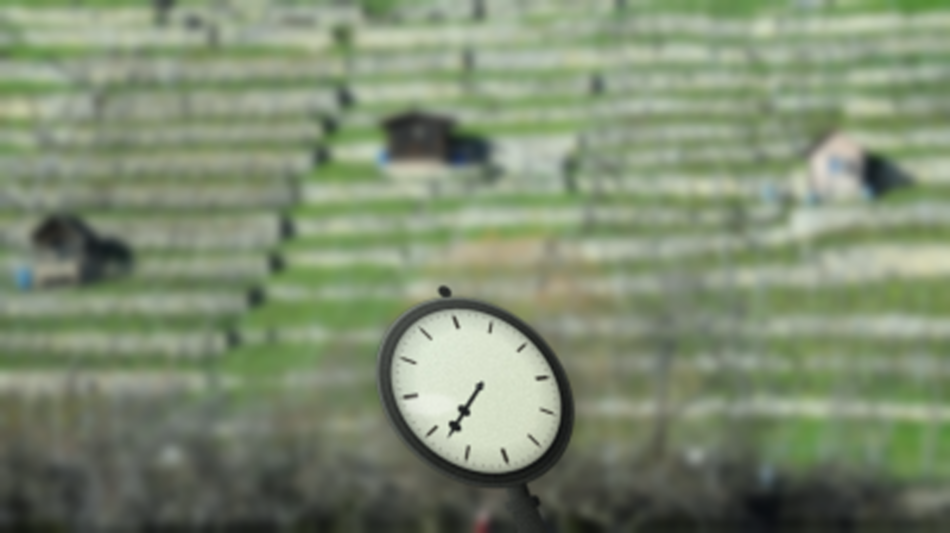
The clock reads 7:38
